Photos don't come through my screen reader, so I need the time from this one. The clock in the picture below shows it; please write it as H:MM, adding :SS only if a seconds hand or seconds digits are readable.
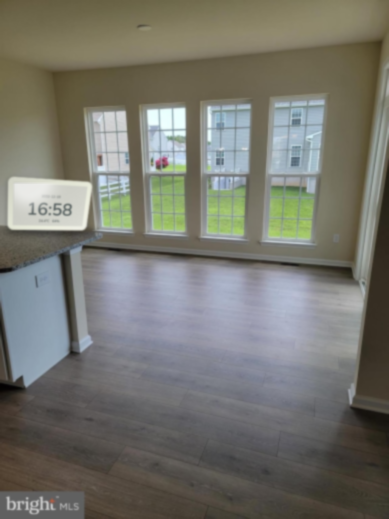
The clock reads 16:58
